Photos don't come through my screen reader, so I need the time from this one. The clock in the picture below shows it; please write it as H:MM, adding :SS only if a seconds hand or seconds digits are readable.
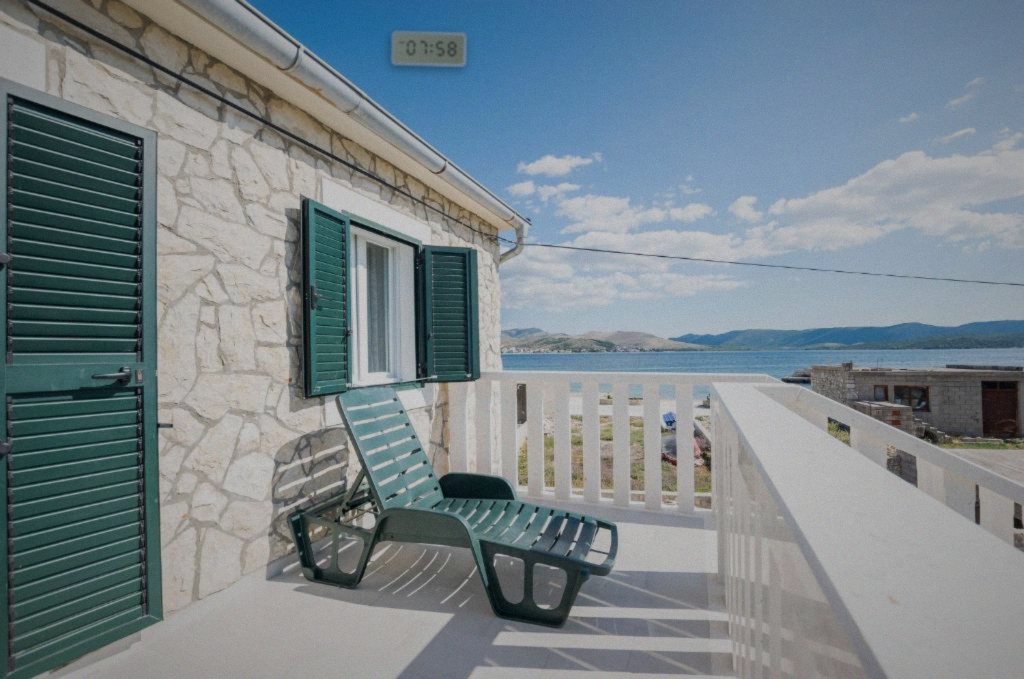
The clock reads 7:58
